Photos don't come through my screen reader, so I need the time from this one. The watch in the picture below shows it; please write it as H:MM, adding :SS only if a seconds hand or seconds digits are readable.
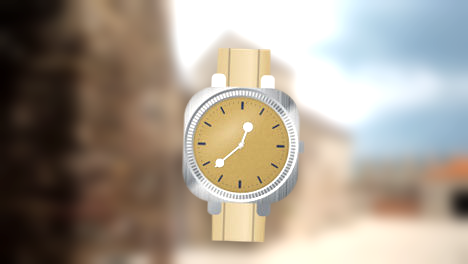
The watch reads 12:38
